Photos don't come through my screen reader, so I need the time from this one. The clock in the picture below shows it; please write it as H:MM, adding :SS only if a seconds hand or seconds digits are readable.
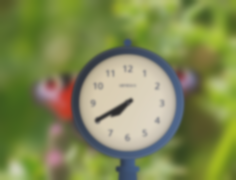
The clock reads 7:40
